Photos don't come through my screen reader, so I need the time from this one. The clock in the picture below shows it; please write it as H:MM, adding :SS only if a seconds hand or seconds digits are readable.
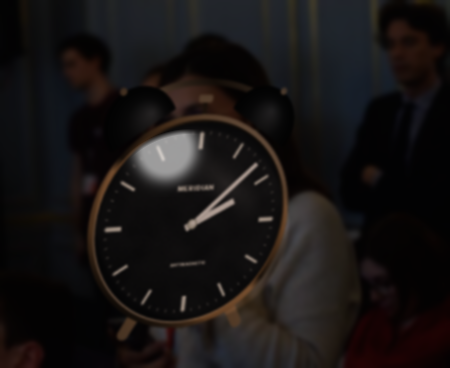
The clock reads 2:08
